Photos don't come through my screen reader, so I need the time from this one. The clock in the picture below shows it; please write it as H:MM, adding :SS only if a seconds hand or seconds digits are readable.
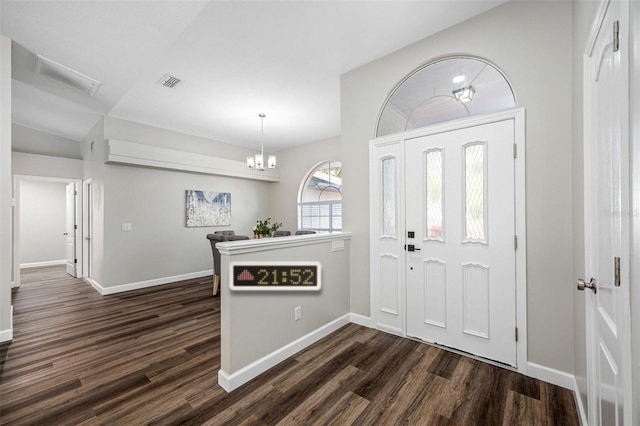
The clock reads 21:52
